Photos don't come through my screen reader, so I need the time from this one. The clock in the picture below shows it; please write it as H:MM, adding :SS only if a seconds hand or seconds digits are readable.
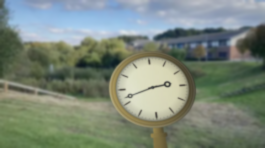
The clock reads 2:42
